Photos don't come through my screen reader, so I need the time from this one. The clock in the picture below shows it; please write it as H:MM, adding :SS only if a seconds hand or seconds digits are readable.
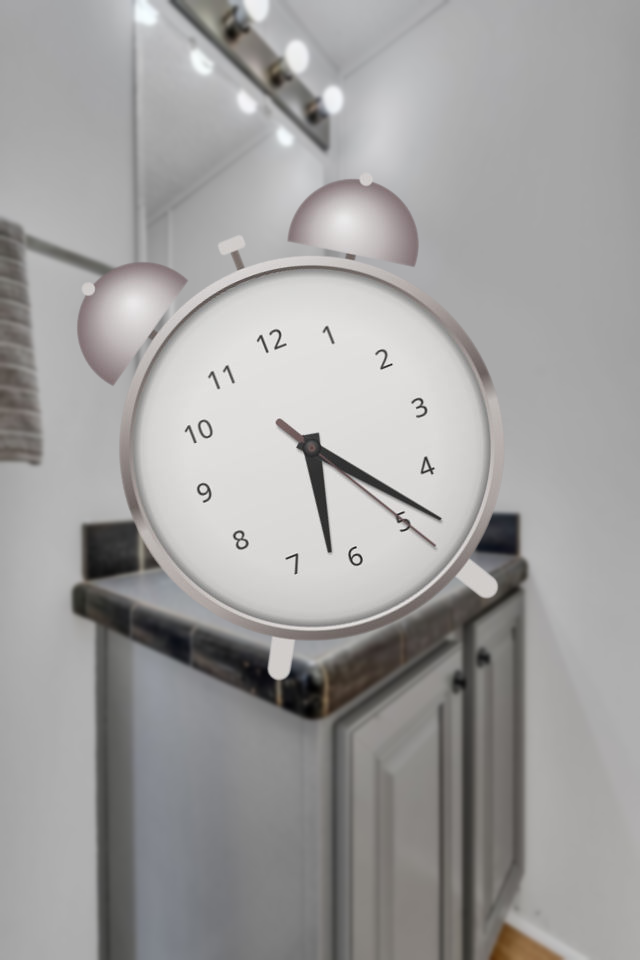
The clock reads 6:23:25
